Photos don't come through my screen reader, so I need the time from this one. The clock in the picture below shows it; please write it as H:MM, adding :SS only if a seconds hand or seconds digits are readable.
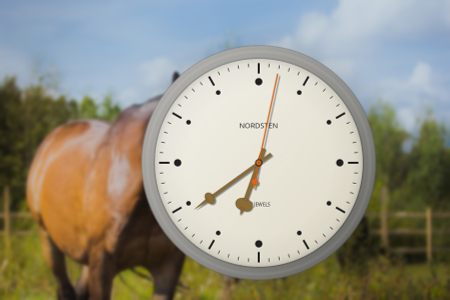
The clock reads 6:39:02
